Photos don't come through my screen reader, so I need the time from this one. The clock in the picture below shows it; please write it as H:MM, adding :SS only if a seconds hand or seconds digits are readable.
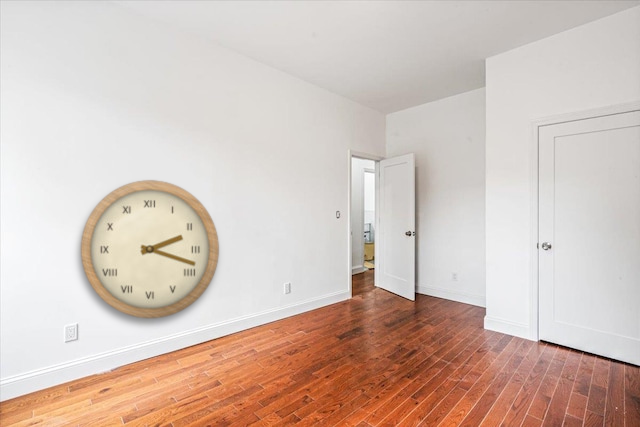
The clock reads 2:18
